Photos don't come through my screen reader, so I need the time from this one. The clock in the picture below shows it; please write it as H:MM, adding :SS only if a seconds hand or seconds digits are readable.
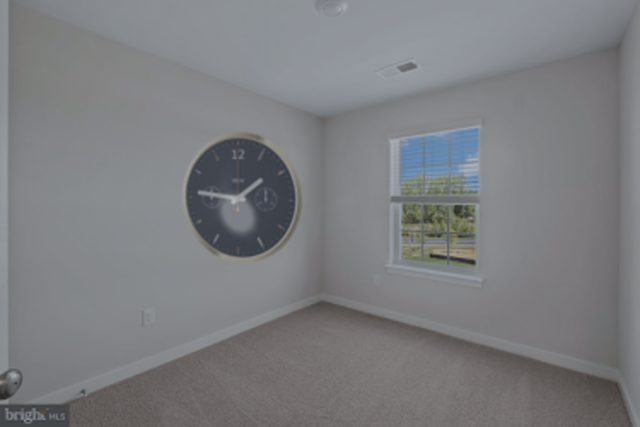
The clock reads 1:46
